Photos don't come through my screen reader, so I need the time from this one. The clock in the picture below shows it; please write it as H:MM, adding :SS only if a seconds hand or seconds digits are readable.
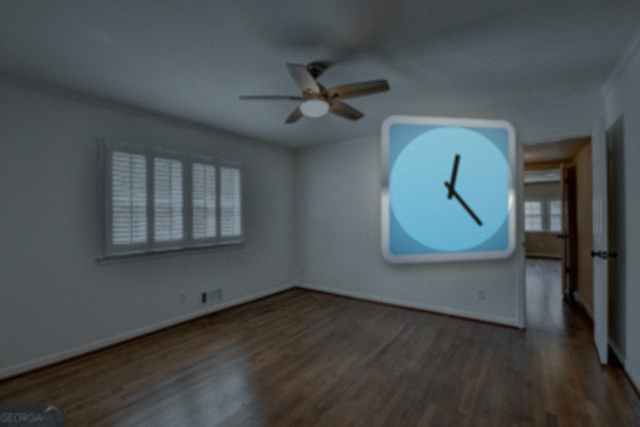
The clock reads 12:23
